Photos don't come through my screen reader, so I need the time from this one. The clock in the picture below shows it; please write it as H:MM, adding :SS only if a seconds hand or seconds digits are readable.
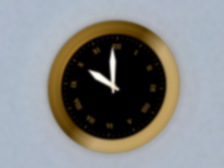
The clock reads 9:59
